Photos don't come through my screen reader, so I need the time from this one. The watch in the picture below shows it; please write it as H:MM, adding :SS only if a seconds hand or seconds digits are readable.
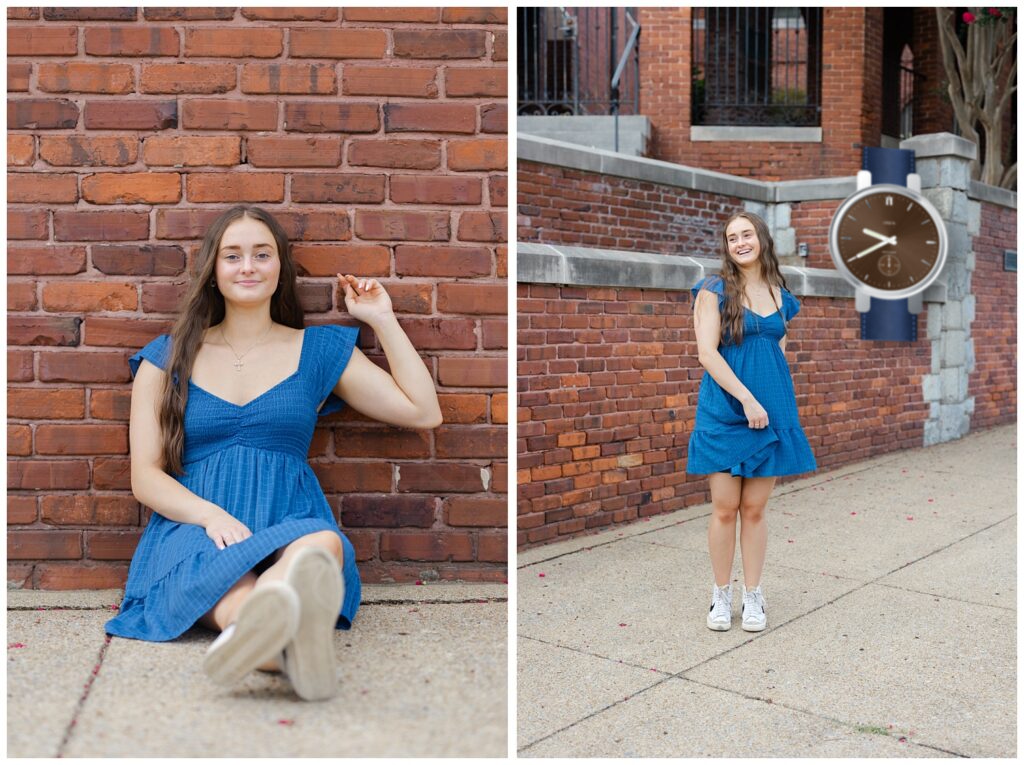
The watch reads 9:40
